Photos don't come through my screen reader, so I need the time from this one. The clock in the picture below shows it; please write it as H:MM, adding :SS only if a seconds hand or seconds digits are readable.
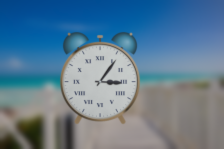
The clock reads 3:06
